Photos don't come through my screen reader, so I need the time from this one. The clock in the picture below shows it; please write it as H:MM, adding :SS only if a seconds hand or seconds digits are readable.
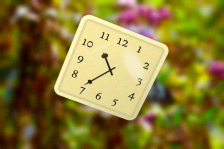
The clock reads 10:36
